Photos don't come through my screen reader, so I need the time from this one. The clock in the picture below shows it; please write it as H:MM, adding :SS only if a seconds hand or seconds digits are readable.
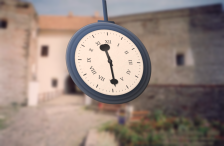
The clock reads 11:29
